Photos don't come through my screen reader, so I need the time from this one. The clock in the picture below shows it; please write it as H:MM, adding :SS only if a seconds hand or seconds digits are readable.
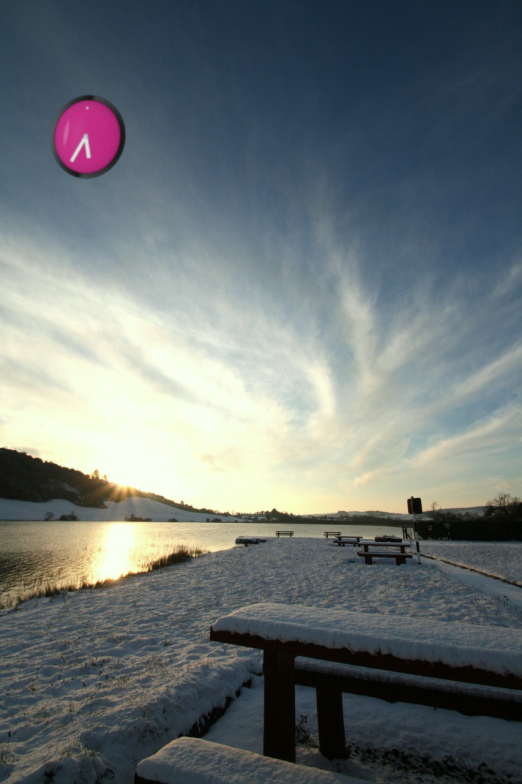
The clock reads 5:35
